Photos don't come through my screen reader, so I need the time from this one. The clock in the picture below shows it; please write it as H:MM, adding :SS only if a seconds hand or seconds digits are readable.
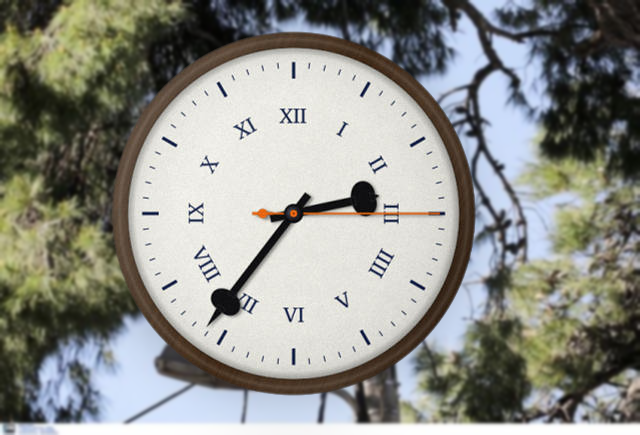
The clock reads 2:36:15
